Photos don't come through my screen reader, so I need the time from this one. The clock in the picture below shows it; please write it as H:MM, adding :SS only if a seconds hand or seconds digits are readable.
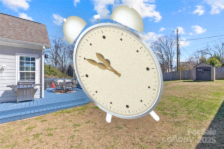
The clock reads 10:50
